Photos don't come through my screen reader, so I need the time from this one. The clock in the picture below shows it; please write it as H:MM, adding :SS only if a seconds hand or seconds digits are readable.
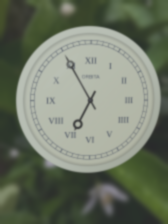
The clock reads 6:55
